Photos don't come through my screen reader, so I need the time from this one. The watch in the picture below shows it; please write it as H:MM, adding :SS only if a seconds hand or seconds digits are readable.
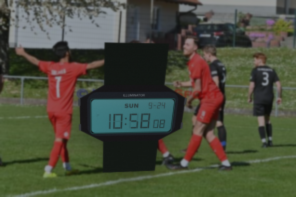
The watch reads 10:58:08
